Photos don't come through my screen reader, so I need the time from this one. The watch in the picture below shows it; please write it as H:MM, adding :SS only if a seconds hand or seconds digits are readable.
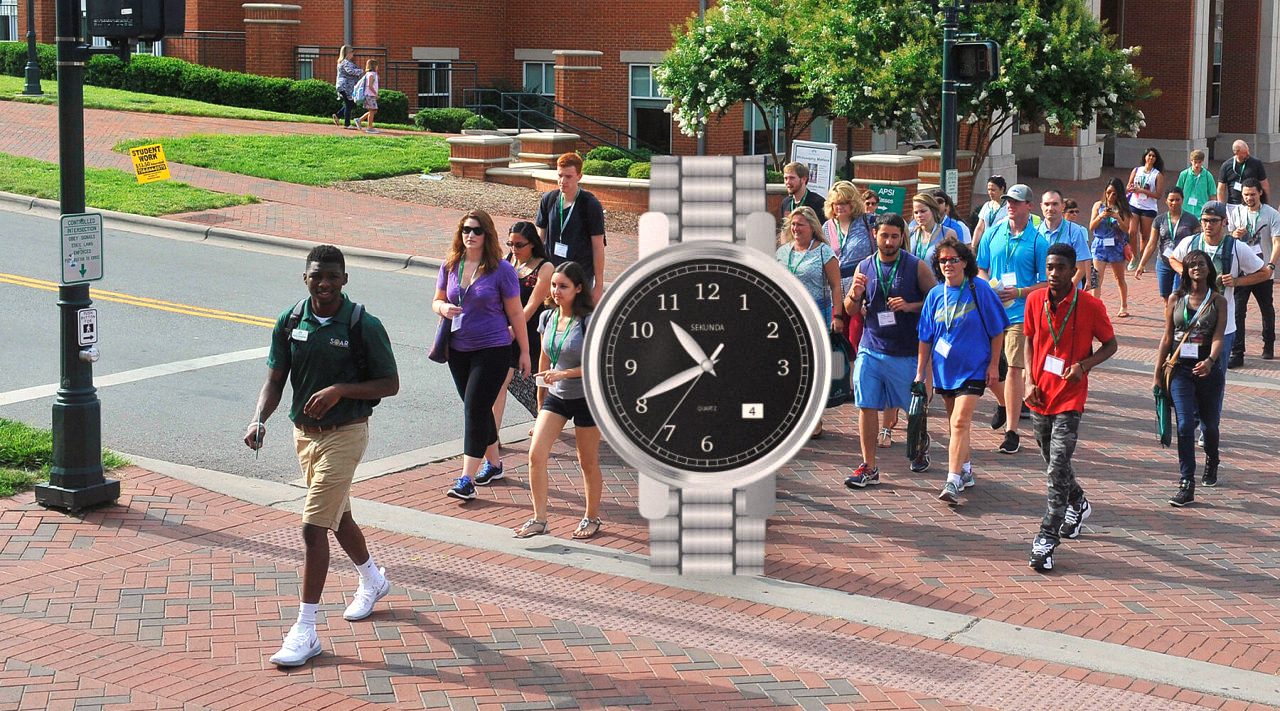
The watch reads 10:40:36
